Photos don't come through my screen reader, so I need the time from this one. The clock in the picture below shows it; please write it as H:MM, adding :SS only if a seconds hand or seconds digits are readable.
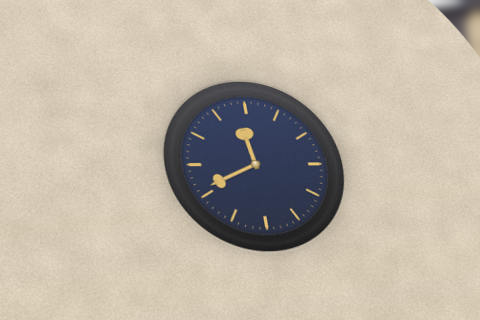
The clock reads 11:41
